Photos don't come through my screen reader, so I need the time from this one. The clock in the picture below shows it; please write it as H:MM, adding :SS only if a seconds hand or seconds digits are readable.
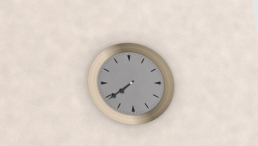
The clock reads 7:39
